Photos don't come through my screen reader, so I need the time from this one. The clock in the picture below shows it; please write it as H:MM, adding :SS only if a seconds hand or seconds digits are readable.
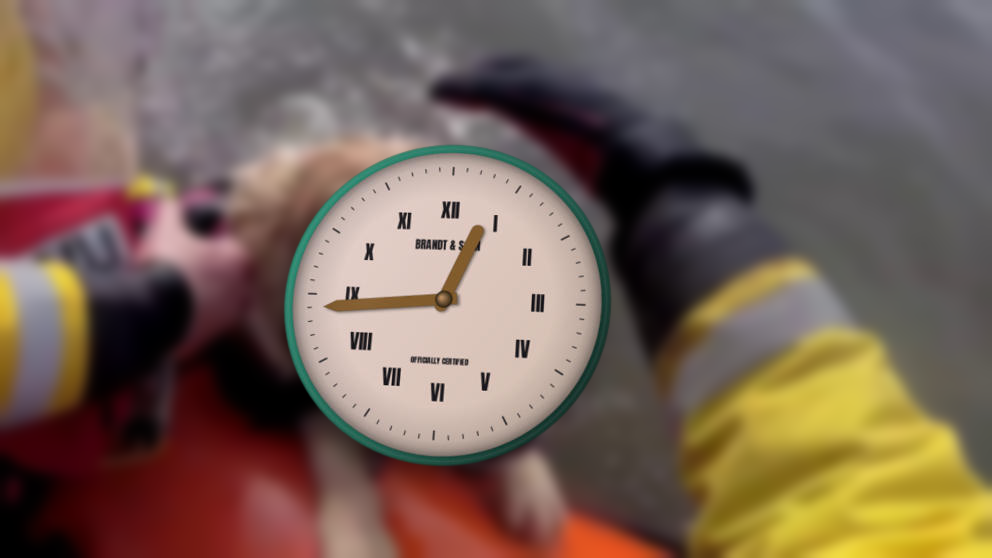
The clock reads 12:44
